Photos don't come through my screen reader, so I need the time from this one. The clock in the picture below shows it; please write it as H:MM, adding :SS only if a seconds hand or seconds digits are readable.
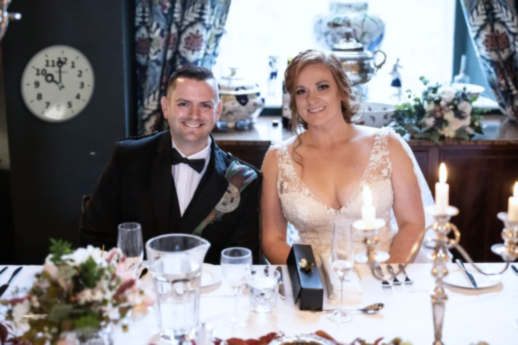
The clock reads 9:59
